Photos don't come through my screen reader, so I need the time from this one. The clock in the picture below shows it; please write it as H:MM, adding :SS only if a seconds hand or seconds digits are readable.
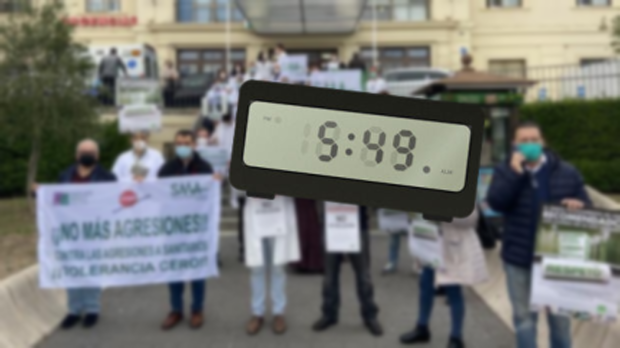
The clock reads 5:49
